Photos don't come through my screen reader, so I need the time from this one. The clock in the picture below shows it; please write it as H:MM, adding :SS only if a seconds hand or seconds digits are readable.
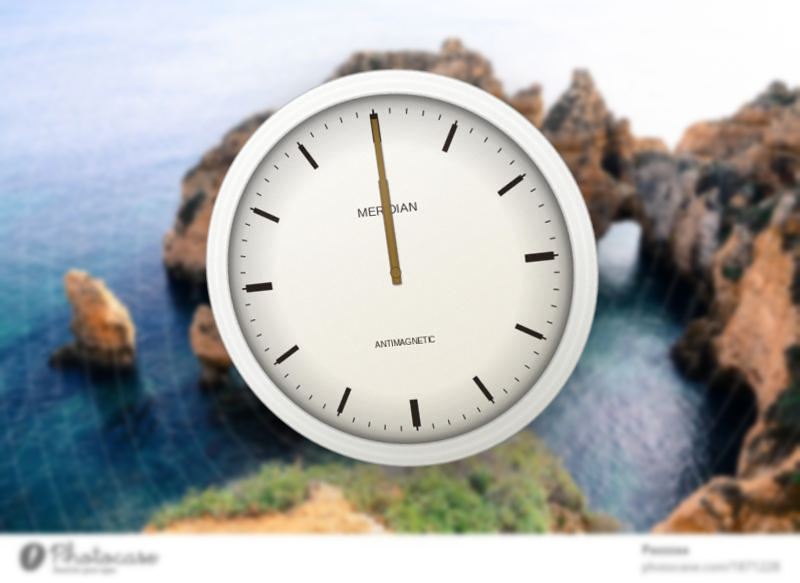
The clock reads 12:00
